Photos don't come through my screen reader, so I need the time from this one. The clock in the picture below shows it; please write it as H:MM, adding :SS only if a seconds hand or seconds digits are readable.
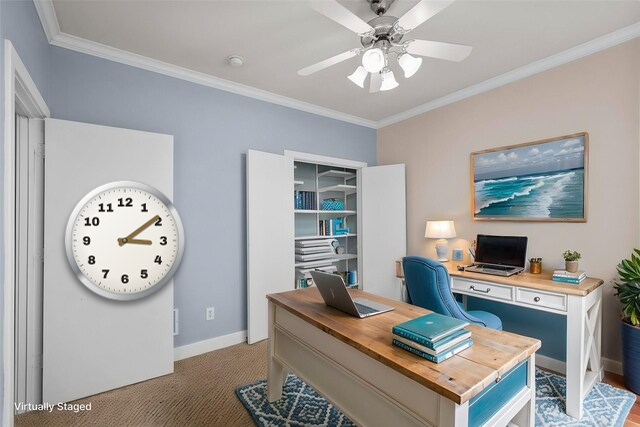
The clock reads 3:09
